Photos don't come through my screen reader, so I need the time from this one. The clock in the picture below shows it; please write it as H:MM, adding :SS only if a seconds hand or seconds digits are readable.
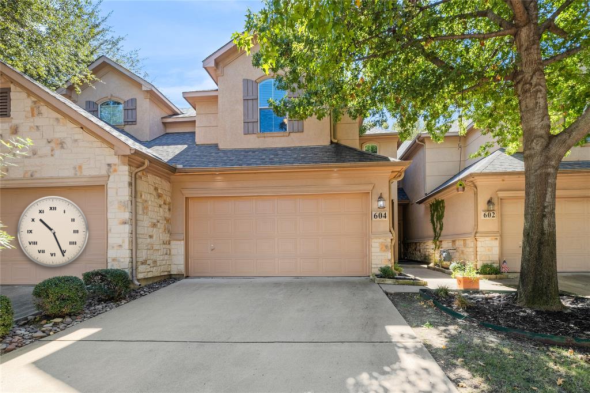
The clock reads 10:26
